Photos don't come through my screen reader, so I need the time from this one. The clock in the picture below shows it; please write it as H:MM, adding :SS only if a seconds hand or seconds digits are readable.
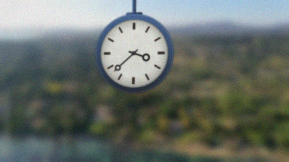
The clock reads 3:38
